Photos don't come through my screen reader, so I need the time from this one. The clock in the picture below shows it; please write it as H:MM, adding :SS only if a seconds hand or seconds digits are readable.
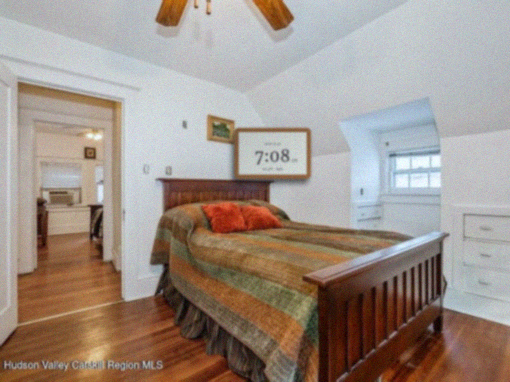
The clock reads 7:08
